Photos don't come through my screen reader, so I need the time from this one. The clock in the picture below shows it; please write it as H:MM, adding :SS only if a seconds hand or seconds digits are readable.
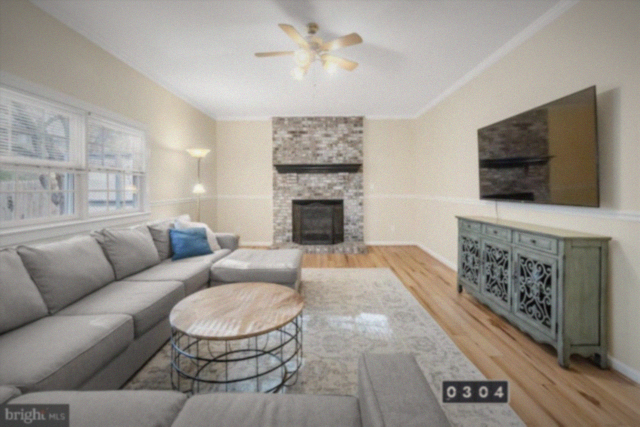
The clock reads 3:04
